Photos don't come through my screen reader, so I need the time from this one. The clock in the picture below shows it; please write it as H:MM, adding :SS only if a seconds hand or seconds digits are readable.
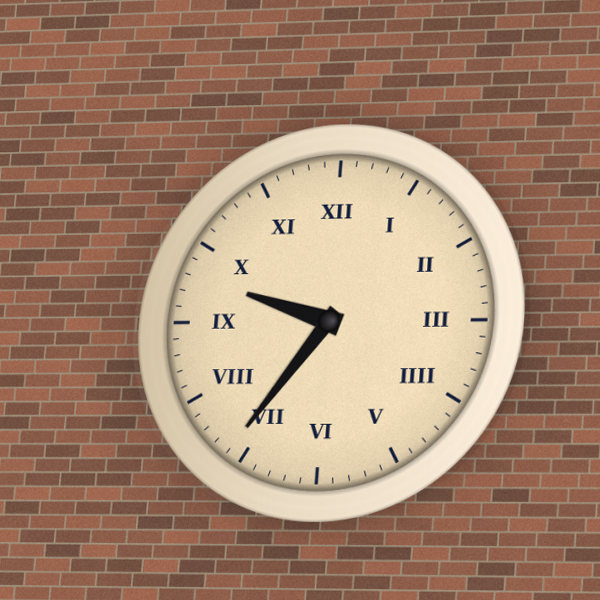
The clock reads 9:36
